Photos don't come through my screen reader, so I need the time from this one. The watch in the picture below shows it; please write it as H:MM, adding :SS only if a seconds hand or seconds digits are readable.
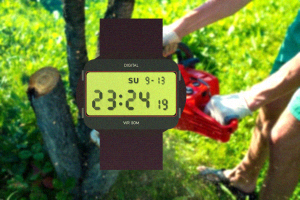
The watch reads 23:24:19
